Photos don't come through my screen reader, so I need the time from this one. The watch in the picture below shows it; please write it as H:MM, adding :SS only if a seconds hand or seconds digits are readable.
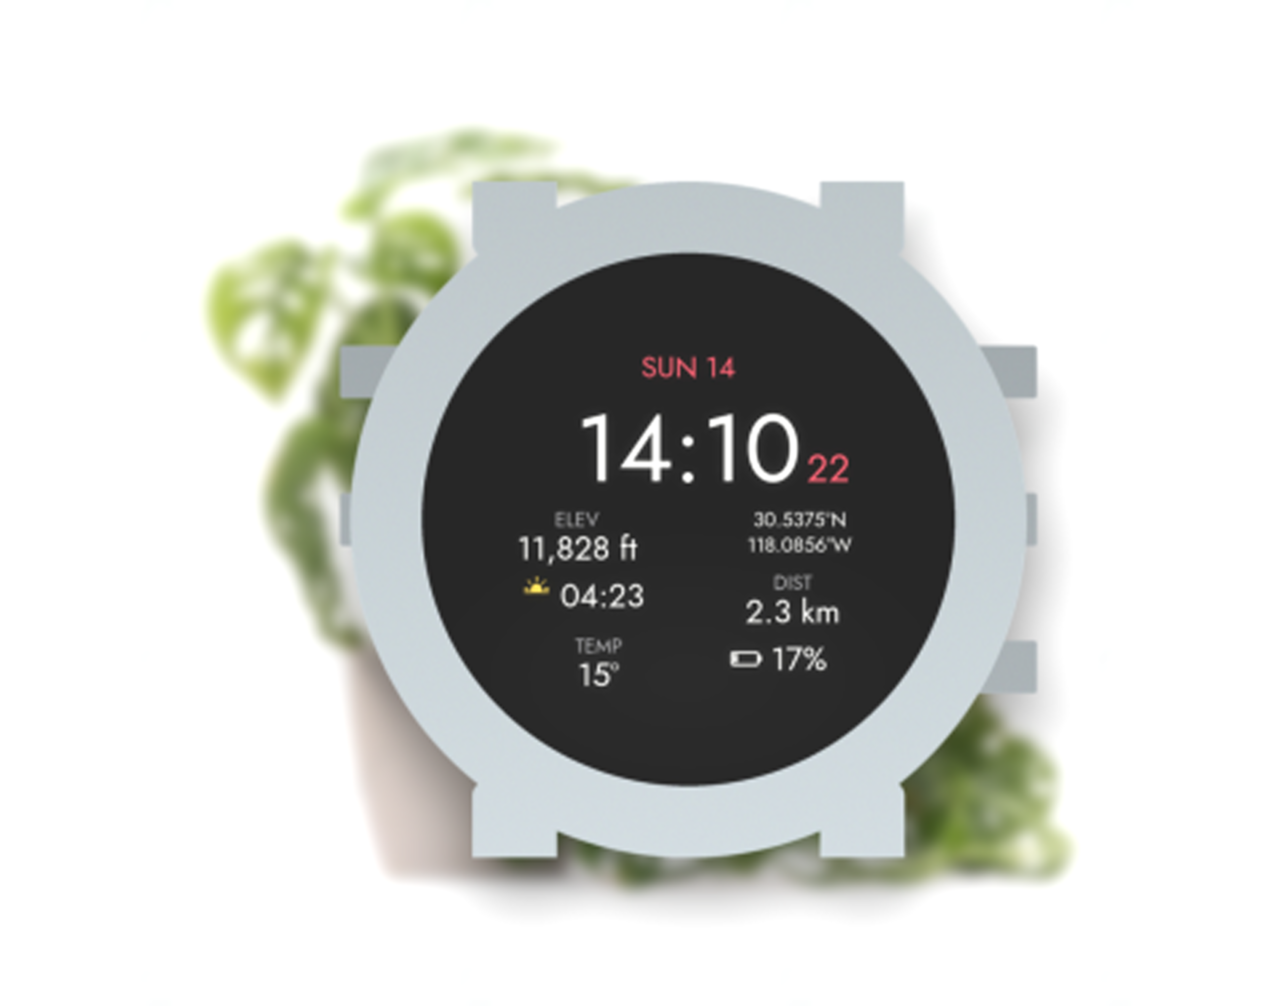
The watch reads 14:10:22
